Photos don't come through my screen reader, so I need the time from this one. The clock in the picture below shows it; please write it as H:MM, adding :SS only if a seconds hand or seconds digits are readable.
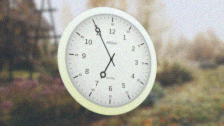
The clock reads 6:55
